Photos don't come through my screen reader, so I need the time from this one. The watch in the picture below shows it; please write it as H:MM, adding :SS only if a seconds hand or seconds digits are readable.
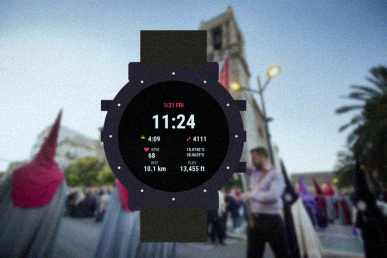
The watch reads 11:24
